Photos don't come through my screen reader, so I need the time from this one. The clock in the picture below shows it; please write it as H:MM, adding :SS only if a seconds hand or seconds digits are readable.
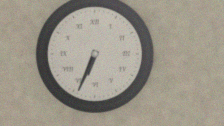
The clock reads 6:34
